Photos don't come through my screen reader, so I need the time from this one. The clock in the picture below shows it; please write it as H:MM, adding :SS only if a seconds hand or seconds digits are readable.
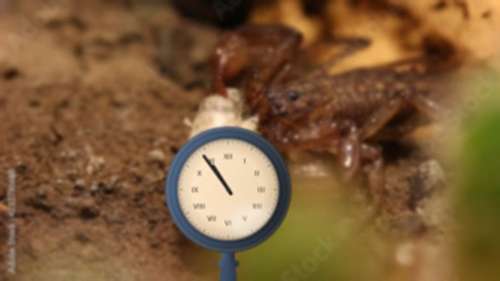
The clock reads 10:54
